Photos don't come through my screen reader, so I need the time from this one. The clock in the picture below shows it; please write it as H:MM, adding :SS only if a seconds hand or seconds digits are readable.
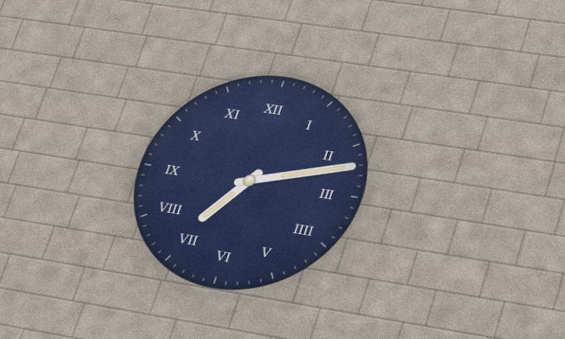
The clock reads 7:12
